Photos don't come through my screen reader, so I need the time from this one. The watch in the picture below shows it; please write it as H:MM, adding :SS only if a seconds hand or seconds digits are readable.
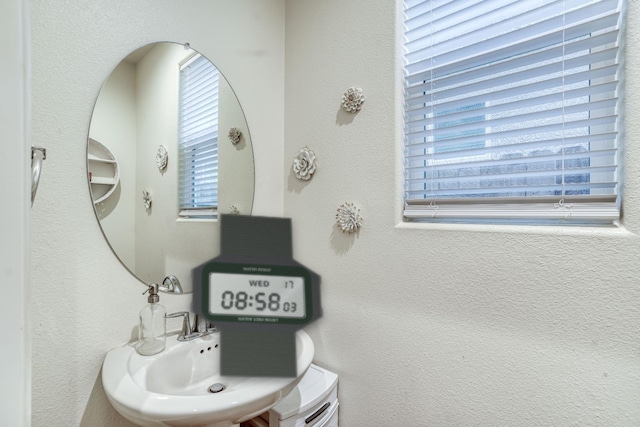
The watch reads 8:58
